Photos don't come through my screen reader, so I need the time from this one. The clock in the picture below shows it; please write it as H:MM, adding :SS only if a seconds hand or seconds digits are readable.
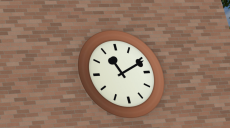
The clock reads 11:11
